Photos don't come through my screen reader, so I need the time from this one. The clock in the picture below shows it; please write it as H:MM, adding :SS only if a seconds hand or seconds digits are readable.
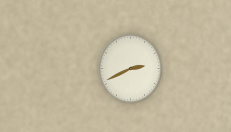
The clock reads 2:41
